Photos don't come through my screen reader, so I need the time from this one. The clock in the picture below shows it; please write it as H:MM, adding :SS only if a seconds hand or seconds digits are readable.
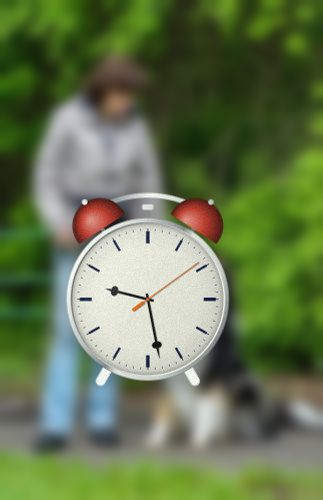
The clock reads 9:28:09
